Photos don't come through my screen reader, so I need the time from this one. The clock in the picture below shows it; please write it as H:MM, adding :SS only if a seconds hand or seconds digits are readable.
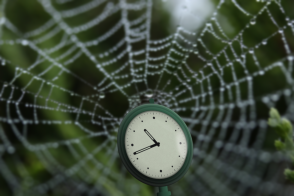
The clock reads 10:42
